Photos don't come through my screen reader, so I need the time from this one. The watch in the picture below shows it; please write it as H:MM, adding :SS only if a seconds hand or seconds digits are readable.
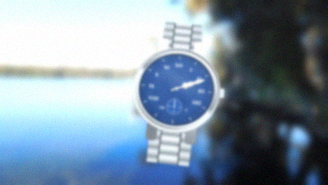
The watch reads 2:11
